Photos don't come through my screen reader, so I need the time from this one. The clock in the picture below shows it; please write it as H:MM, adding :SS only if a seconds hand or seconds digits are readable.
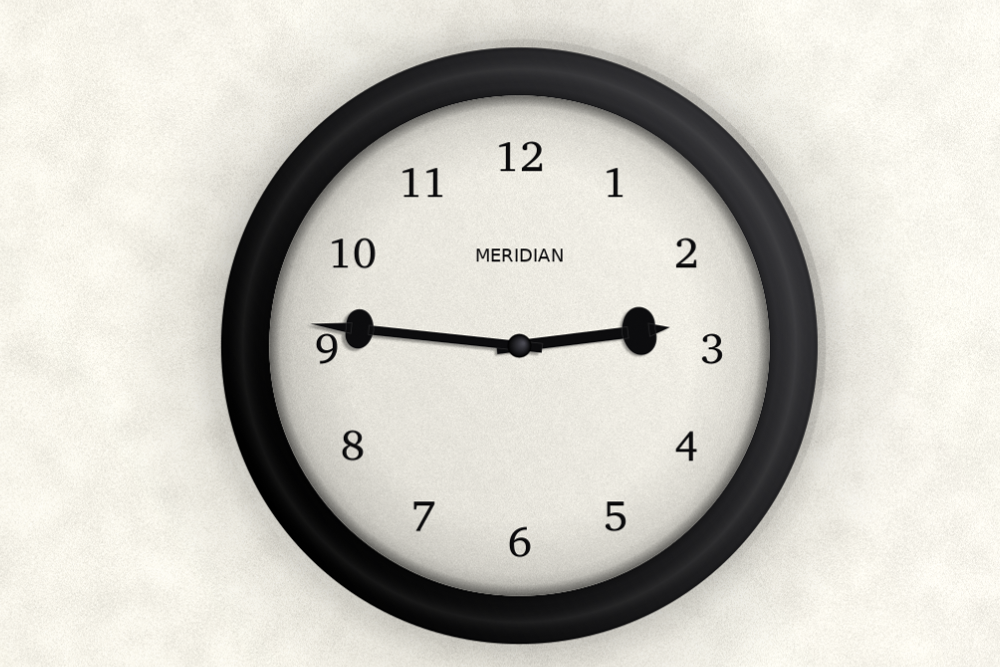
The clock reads 2:46
